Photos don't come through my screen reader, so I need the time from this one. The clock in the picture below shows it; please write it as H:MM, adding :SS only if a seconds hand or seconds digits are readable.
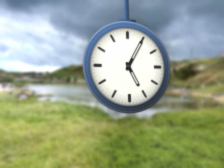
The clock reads 5:05
